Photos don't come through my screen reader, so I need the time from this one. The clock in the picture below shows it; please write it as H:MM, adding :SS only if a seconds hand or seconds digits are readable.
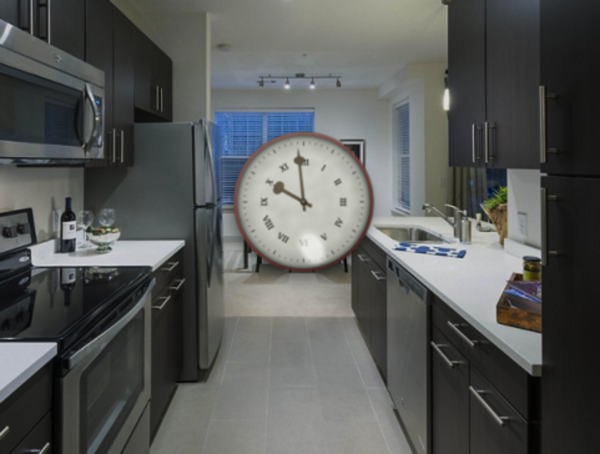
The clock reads 9:59
